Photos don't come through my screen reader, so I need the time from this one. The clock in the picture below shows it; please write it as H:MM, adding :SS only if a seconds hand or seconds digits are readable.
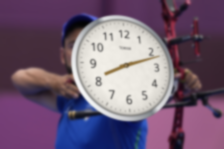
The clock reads 8:12
